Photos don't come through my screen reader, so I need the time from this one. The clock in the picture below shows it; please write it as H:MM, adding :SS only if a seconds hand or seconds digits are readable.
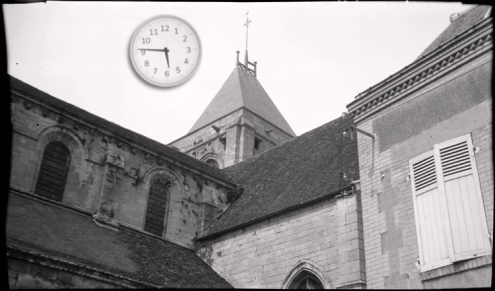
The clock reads 5:46
